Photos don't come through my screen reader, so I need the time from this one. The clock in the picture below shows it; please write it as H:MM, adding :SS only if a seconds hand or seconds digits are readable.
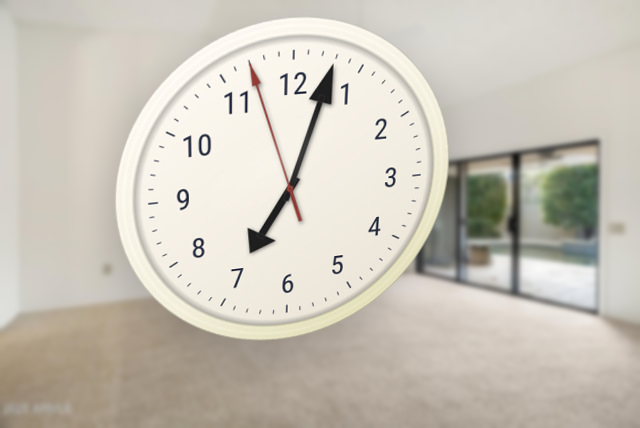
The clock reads 7:02:57
